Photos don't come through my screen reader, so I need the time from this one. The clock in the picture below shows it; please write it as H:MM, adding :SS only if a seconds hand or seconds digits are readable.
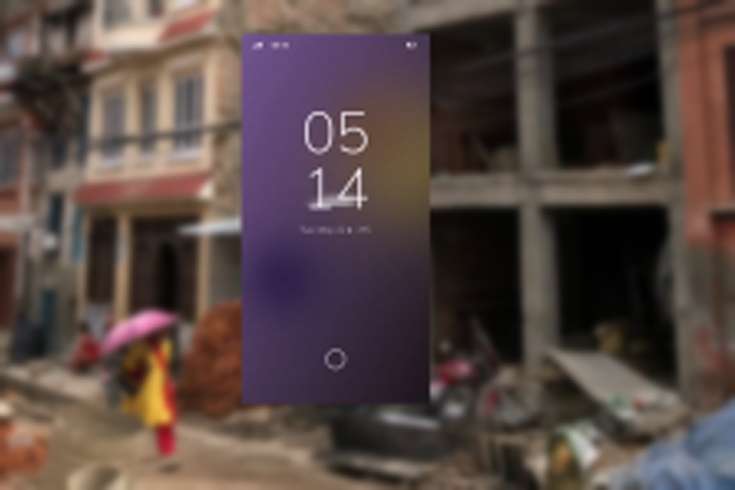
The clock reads 5:14
